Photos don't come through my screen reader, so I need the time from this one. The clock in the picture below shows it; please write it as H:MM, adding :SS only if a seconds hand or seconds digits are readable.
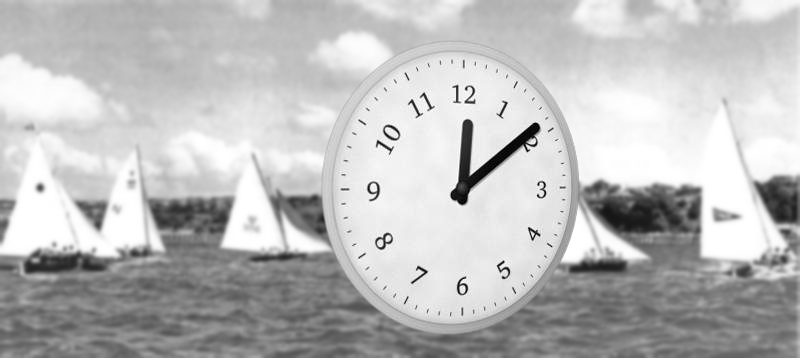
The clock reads 12:09
